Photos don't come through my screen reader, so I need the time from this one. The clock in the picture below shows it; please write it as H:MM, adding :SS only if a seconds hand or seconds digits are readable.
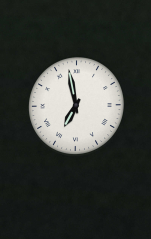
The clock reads 6:58
